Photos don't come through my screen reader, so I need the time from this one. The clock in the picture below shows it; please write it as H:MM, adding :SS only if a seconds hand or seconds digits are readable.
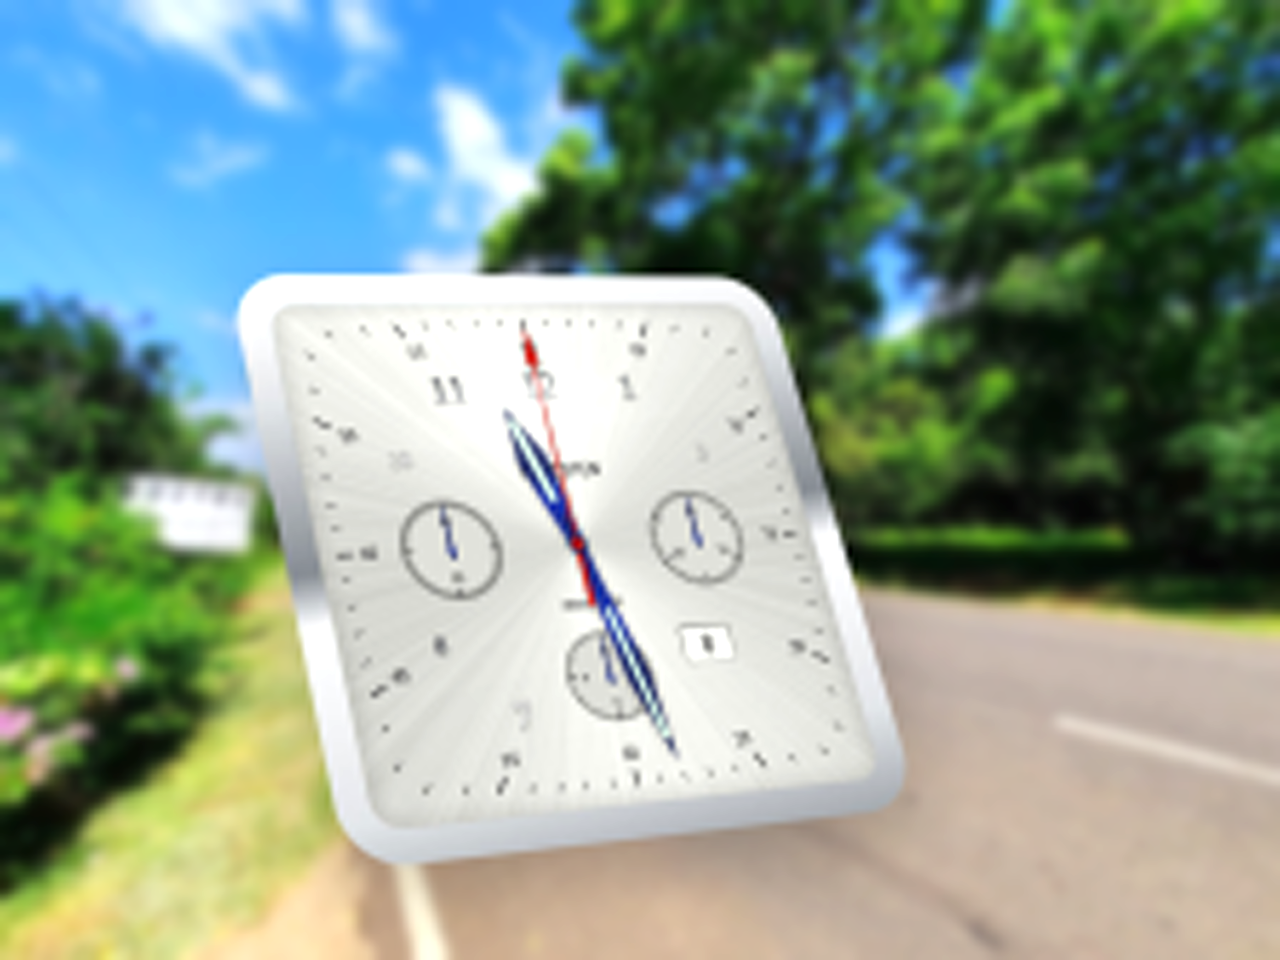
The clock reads 11:28
